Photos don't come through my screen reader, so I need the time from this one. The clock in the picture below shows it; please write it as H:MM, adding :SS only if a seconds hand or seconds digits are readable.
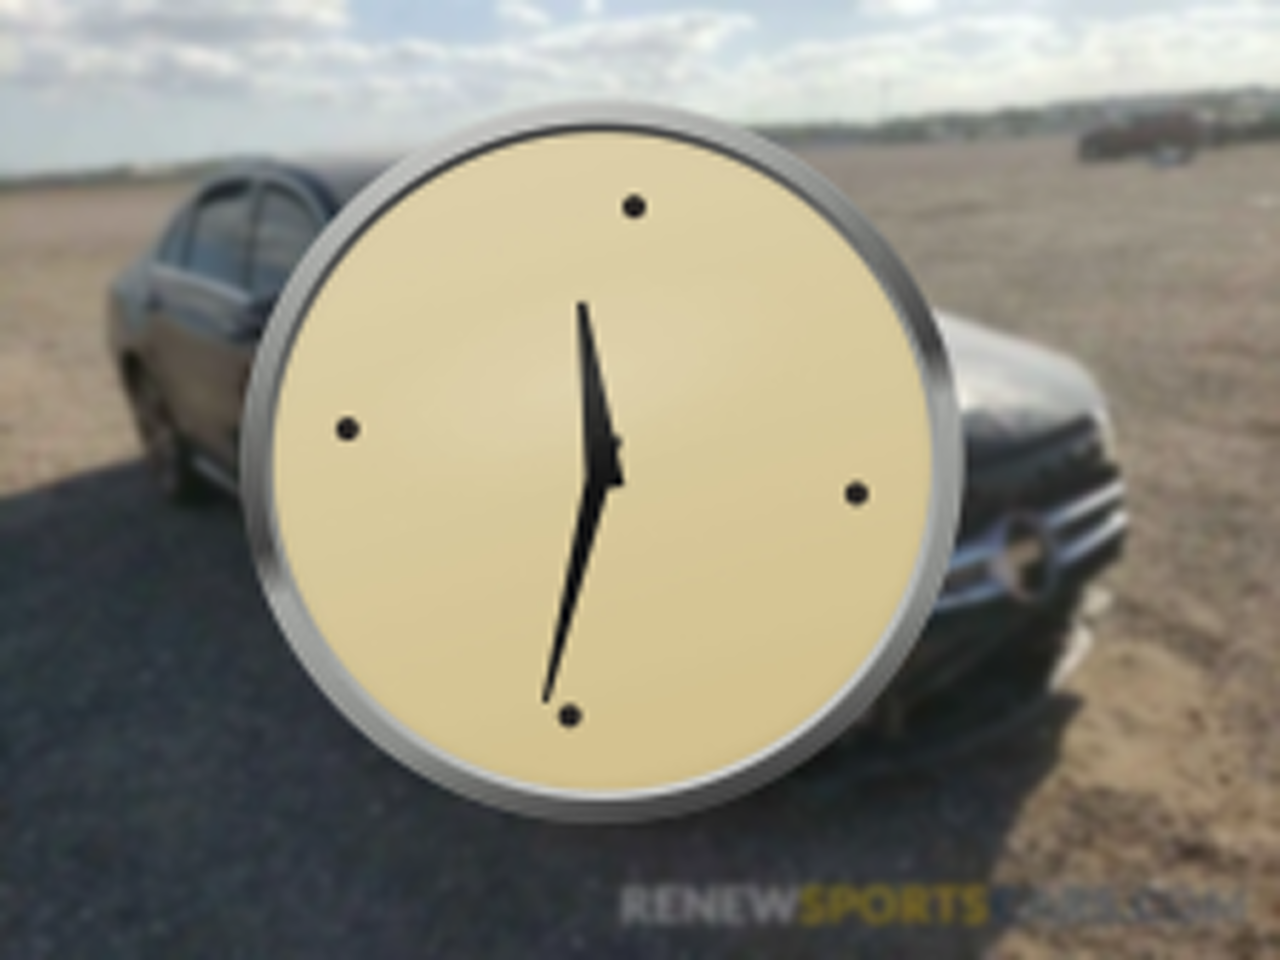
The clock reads 11:31
